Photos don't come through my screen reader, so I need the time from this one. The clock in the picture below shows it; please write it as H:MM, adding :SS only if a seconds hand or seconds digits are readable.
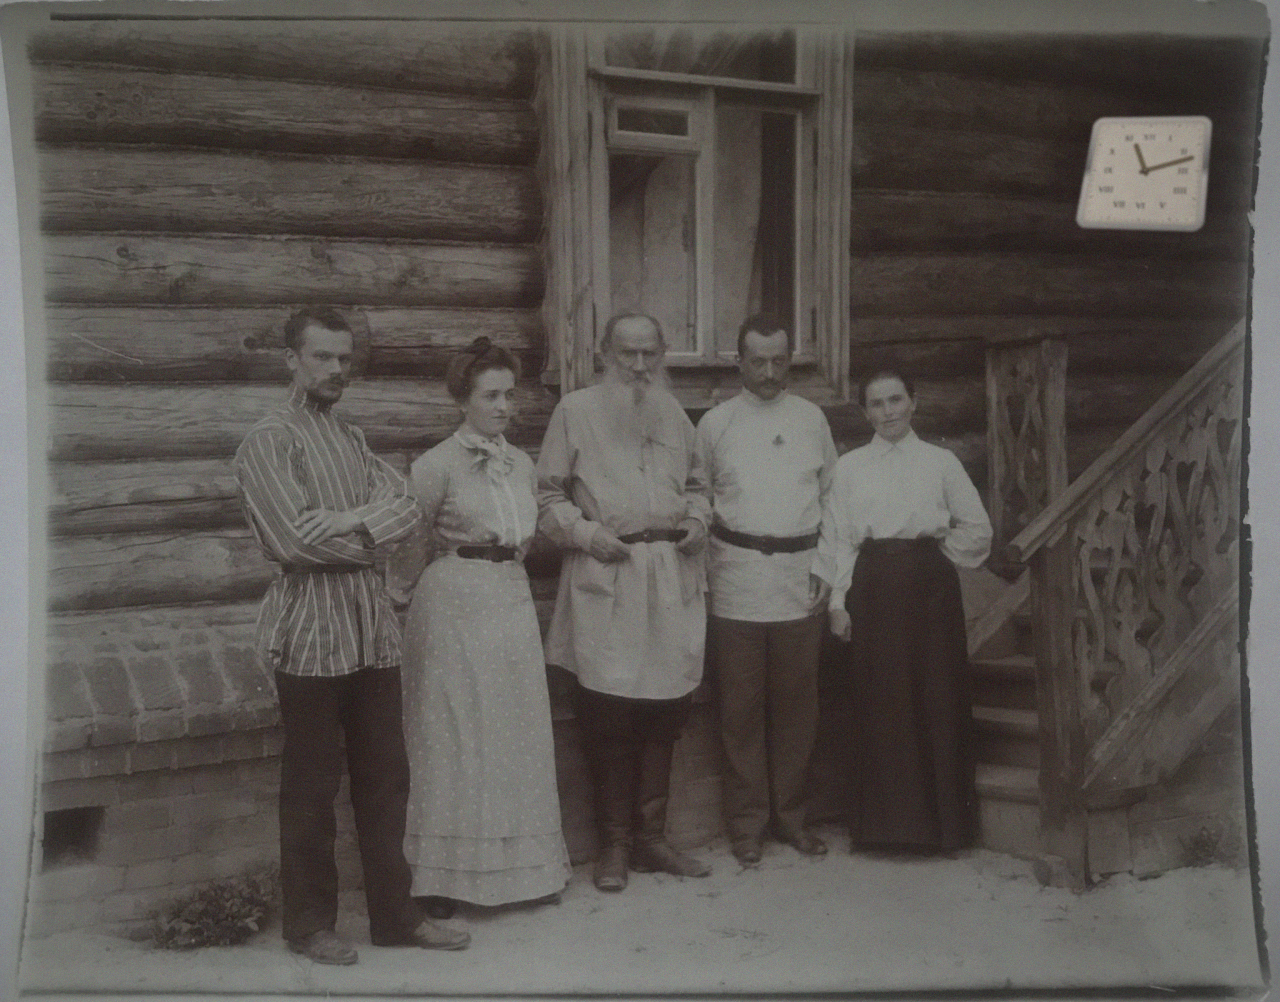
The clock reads 11:12
